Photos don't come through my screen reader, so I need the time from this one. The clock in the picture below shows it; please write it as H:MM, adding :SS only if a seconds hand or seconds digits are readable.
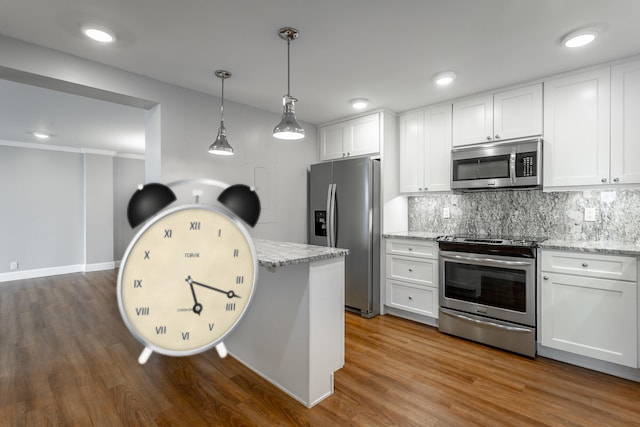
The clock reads 5:18
